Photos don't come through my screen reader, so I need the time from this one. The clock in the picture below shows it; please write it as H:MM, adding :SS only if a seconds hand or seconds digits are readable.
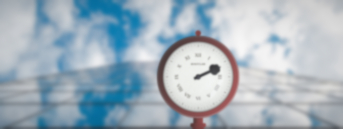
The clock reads 2:11
